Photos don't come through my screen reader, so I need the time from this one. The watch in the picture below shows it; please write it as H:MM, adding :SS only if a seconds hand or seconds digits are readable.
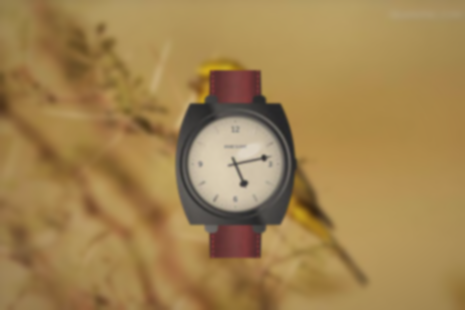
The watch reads 5:13
